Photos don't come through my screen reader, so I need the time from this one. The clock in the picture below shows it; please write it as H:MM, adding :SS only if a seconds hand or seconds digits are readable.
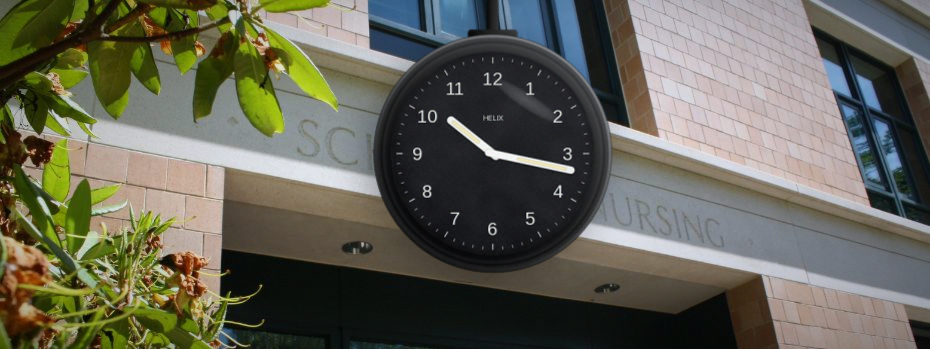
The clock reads 10:17
